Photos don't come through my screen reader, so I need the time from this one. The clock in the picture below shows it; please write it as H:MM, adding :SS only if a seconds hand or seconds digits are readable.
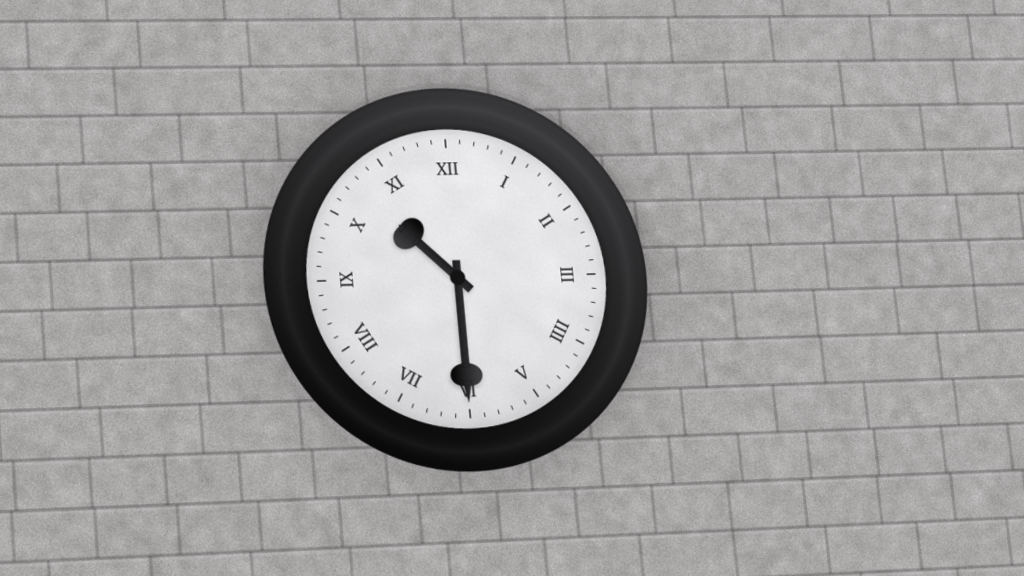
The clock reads 10:30
